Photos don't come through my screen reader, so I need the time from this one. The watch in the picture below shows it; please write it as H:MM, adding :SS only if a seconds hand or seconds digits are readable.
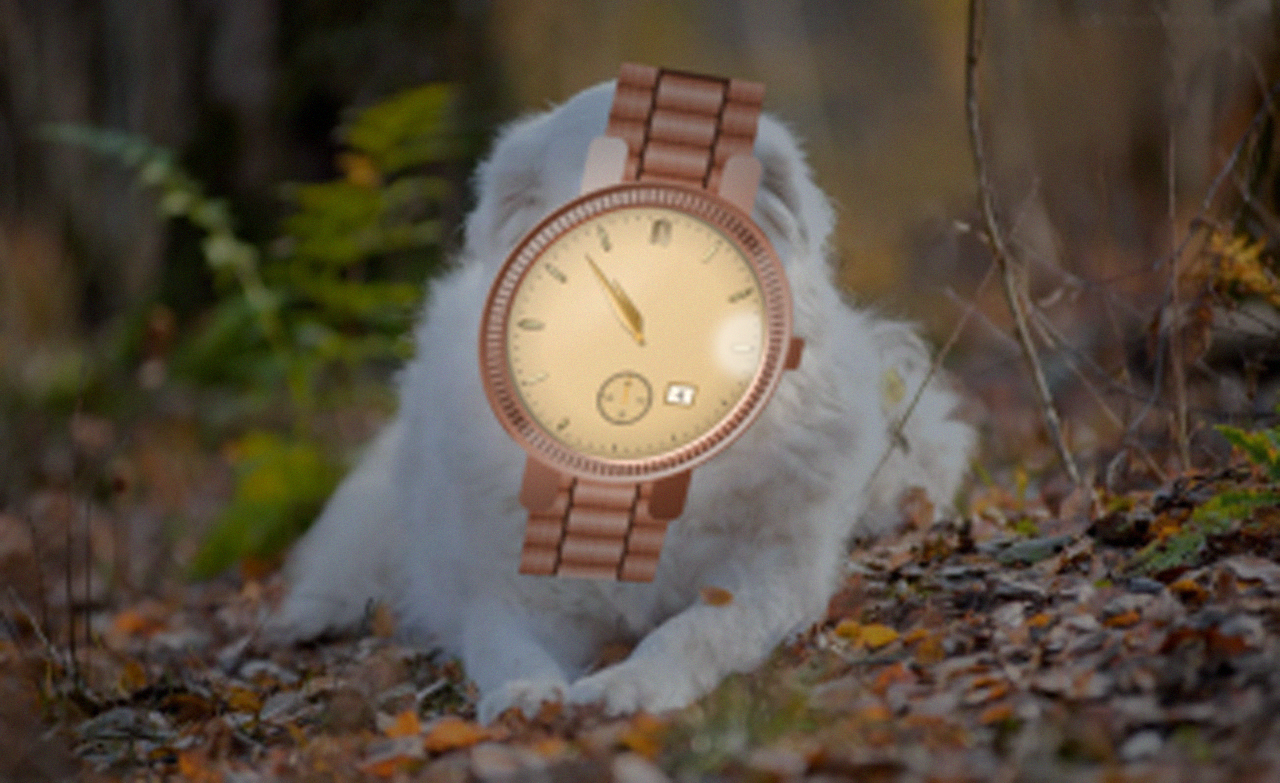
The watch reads 10:53
